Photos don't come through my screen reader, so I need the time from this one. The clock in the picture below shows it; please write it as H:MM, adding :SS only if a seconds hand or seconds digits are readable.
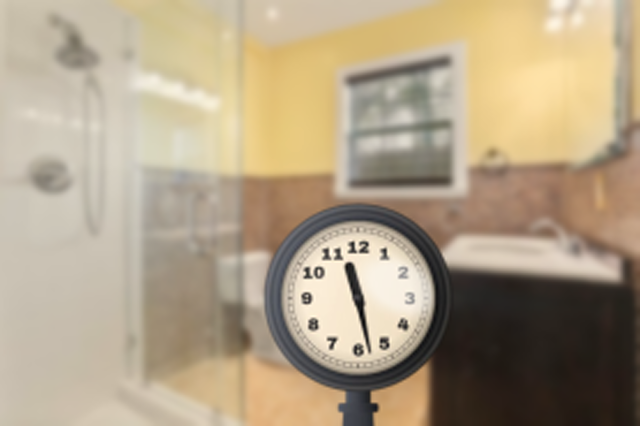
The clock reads 11:28
